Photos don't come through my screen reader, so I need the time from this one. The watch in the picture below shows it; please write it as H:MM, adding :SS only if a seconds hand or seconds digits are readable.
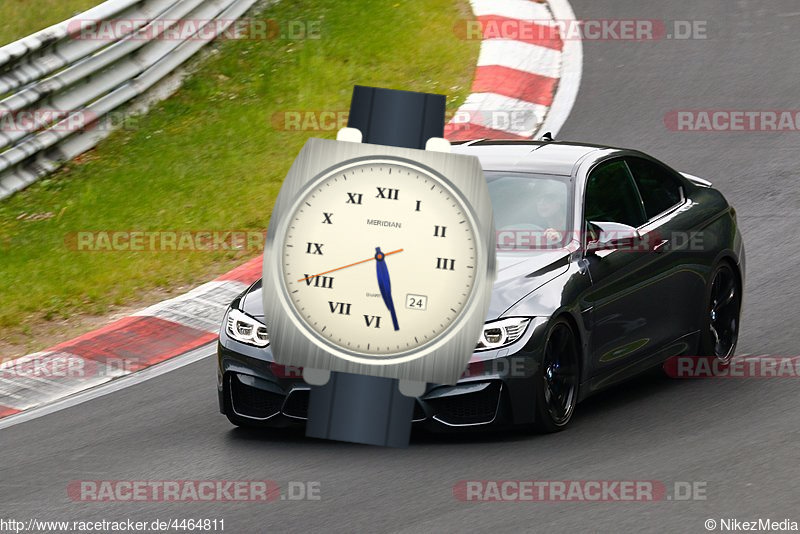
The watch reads 5:26:41
